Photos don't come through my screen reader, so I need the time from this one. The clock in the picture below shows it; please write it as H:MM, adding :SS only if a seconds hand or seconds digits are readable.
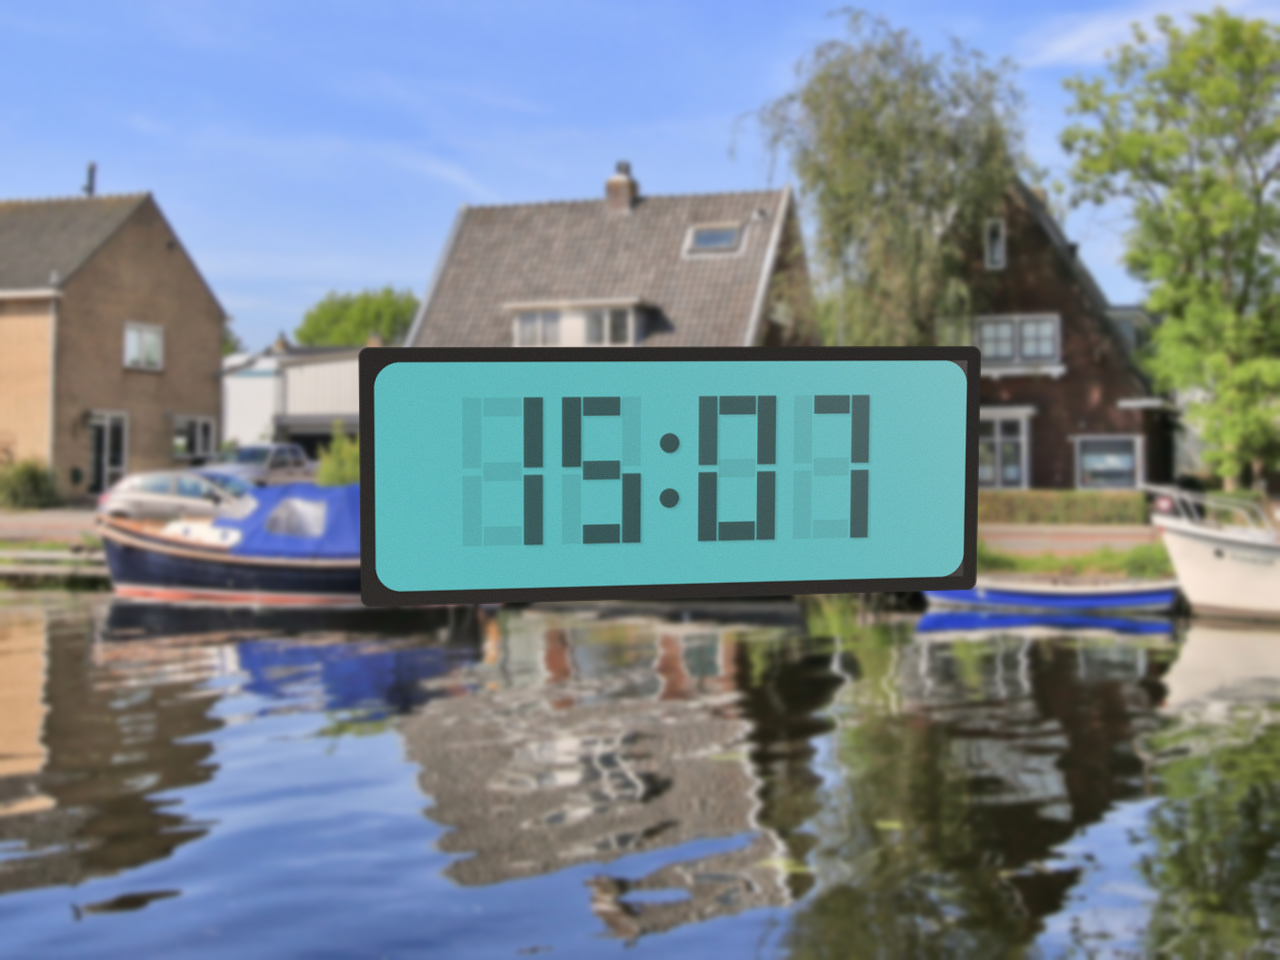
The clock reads 15:07
